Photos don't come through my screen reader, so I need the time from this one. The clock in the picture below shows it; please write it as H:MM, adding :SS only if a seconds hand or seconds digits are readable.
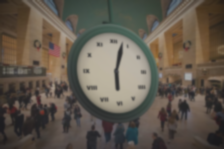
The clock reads 6:03
